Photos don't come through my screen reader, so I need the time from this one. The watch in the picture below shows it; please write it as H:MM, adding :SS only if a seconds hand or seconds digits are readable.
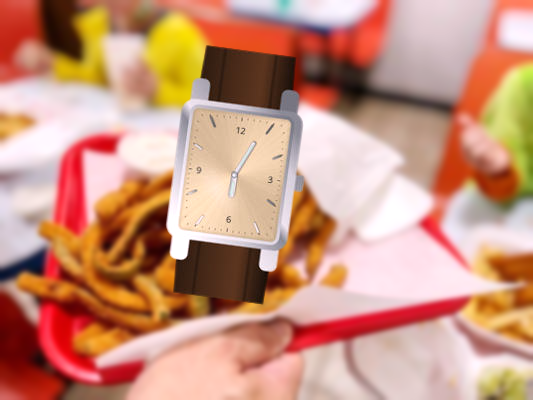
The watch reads 6:04
